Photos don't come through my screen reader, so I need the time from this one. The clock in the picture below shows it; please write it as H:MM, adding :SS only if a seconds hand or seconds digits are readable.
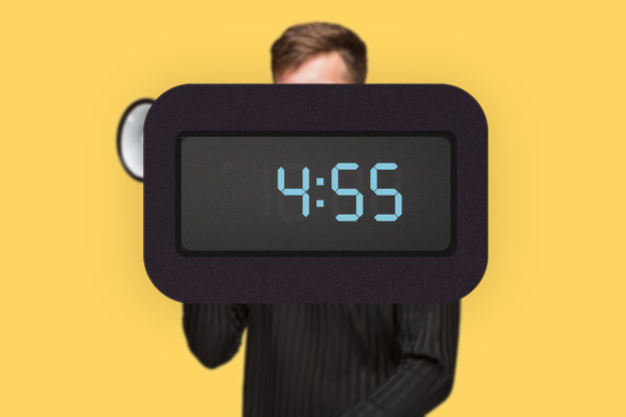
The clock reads 4:55
